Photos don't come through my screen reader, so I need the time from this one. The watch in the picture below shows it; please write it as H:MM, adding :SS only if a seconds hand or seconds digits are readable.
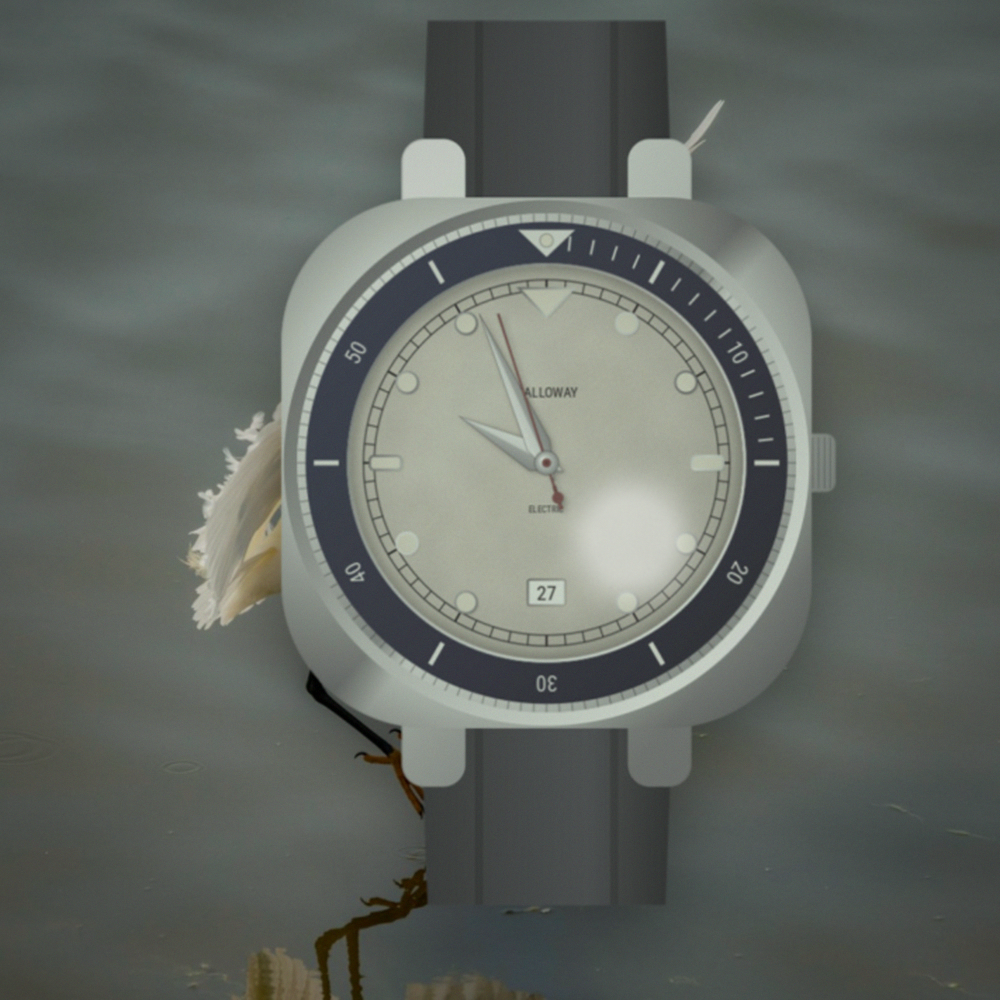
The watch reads 9:55:57
